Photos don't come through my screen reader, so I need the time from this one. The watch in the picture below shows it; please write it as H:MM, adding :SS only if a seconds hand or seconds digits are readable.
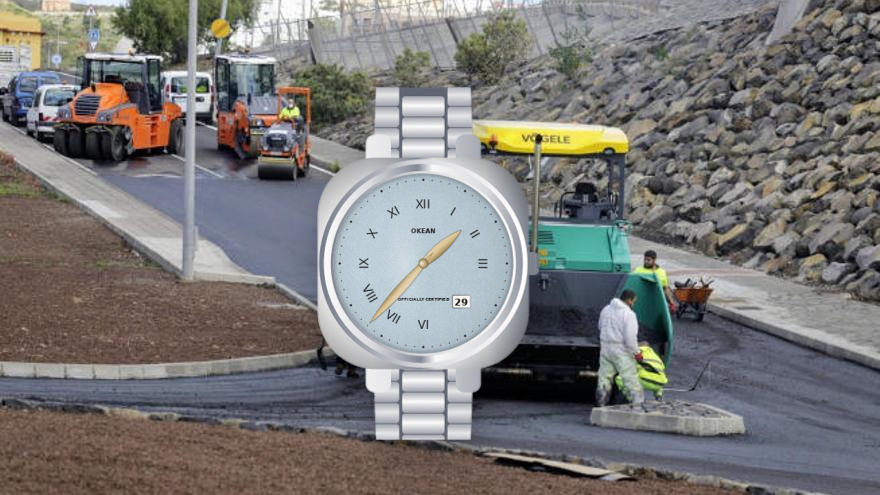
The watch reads 1:37
